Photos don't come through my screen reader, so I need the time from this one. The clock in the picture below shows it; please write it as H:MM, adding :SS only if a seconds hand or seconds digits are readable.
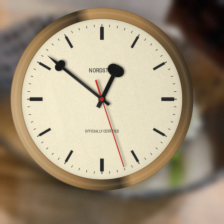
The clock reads 12:51:27
